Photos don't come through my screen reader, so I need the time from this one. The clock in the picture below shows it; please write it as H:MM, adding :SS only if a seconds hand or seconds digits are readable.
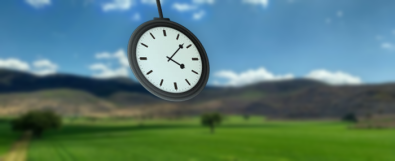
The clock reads 4:08
